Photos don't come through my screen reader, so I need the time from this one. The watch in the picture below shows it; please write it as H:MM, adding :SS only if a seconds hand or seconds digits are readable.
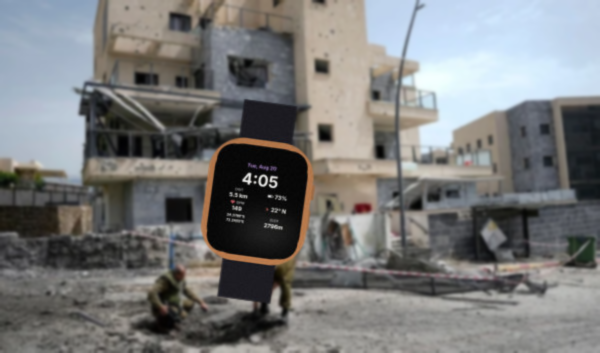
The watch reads 4:05
